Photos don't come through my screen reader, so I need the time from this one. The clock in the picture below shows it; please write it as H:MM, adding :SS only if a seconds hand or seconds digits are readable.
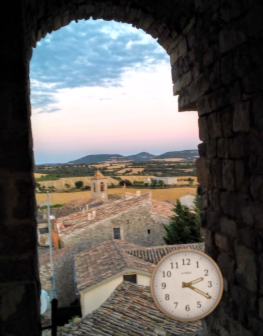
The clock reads 2:20
